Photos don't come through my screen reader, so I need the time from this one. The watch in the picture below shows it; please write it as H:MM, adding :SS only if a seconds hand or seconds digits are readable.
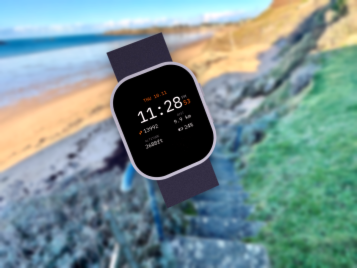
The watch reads 11:28
